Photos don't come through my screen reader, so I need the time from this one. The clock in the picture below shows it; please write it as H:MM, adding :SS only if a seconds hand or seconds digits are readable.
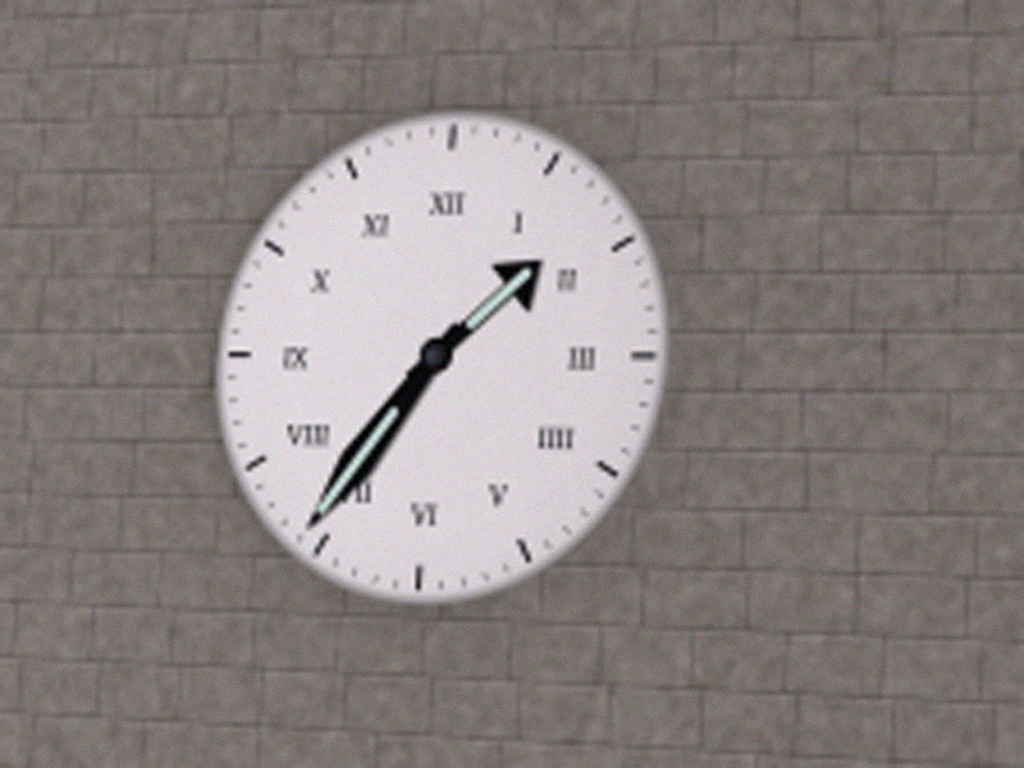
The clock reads 1:36
